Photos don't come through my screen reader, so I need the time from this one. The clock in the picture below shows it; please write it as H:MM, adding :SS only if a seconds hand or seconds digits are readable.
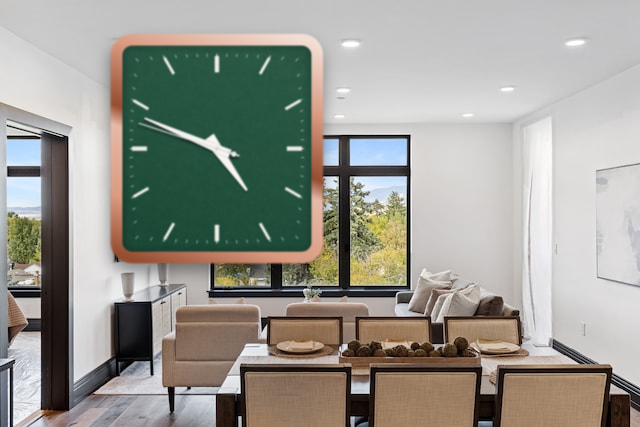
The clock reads 4:48:48
